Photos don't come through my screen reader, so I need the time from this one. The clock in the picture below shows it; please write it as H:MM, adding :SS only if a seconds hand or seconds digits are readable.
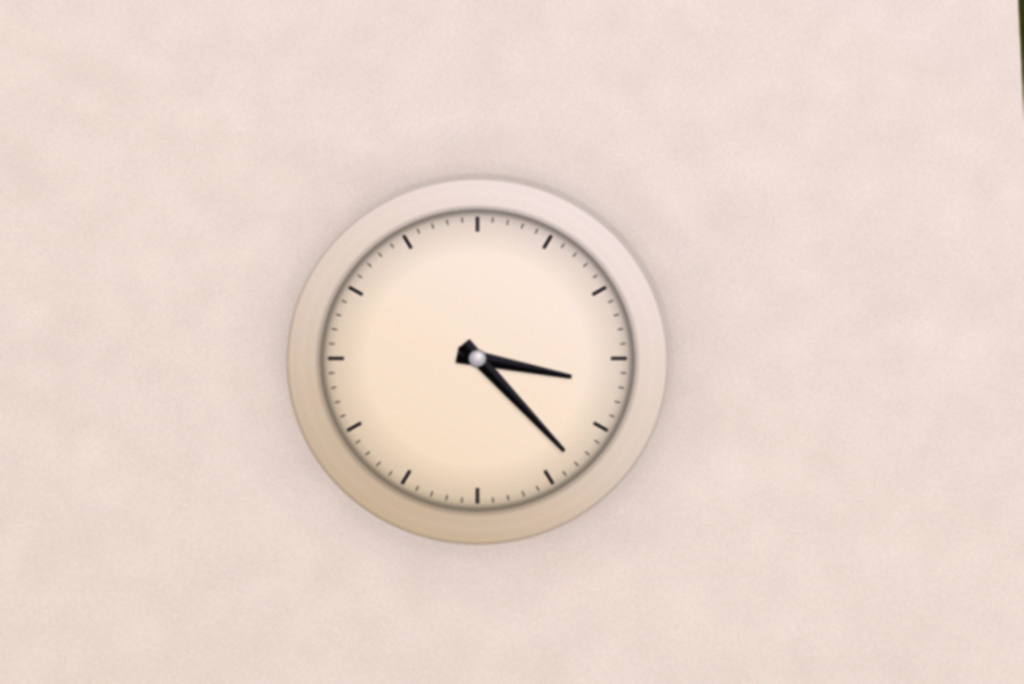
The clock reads 3:23
